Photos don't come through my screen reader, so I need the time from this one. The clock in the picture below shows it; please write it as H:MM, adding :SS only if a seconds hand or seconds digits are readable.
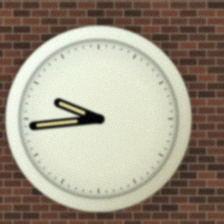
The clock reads 9:44
